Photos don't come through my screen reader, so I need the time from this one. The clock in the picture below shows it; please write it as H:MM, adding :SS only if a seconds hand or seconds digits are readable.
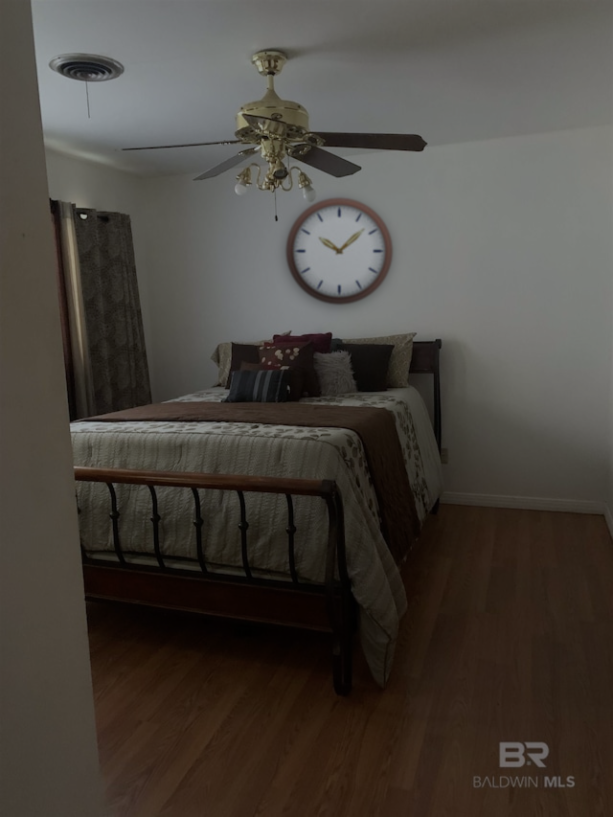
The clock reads 10:08
